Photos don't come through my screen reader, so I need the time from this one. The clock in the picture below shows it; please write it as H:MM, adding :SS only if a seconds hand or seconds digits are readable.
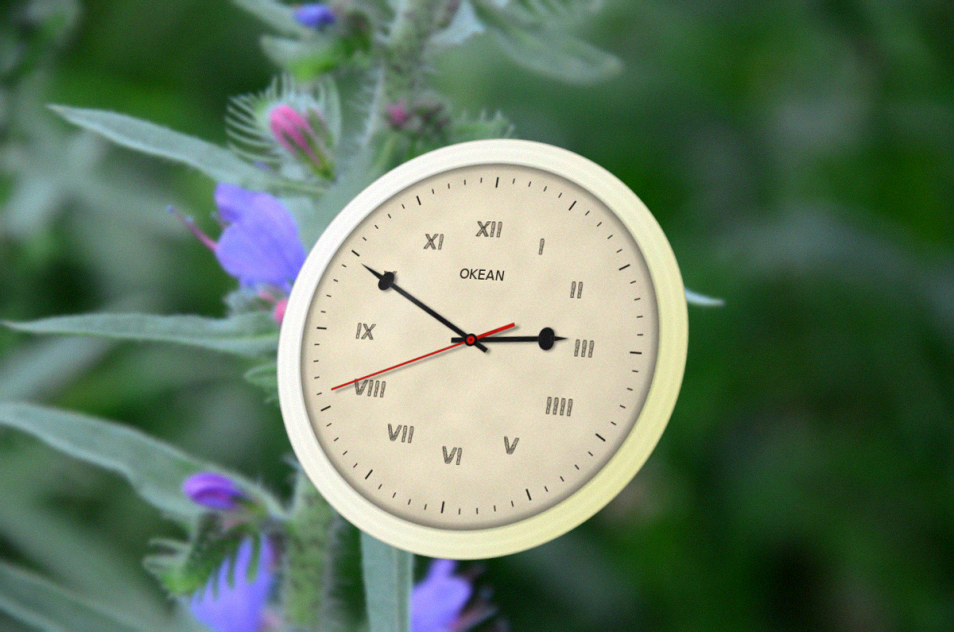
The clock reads 2:49:41
